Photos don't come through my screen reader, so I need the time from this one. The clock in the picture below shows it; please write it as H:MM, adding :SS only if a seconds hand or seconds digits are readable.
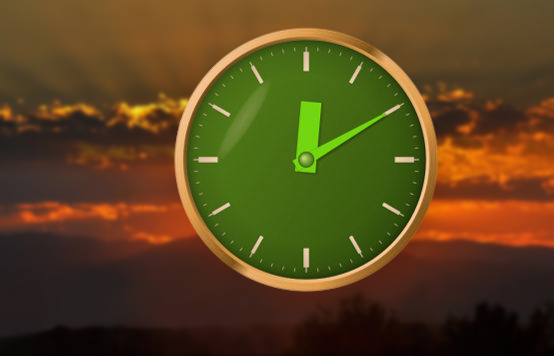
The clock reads 12:10
